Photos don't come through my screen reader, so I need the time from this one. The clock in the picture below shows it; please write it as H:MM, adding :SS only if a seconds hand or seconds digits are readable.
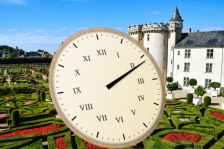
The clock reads 2:11
